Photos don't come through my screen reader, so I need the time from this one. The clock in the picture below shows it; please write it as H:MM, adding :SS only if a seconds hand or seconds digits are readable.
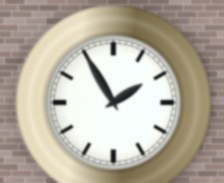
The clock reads 1:55
